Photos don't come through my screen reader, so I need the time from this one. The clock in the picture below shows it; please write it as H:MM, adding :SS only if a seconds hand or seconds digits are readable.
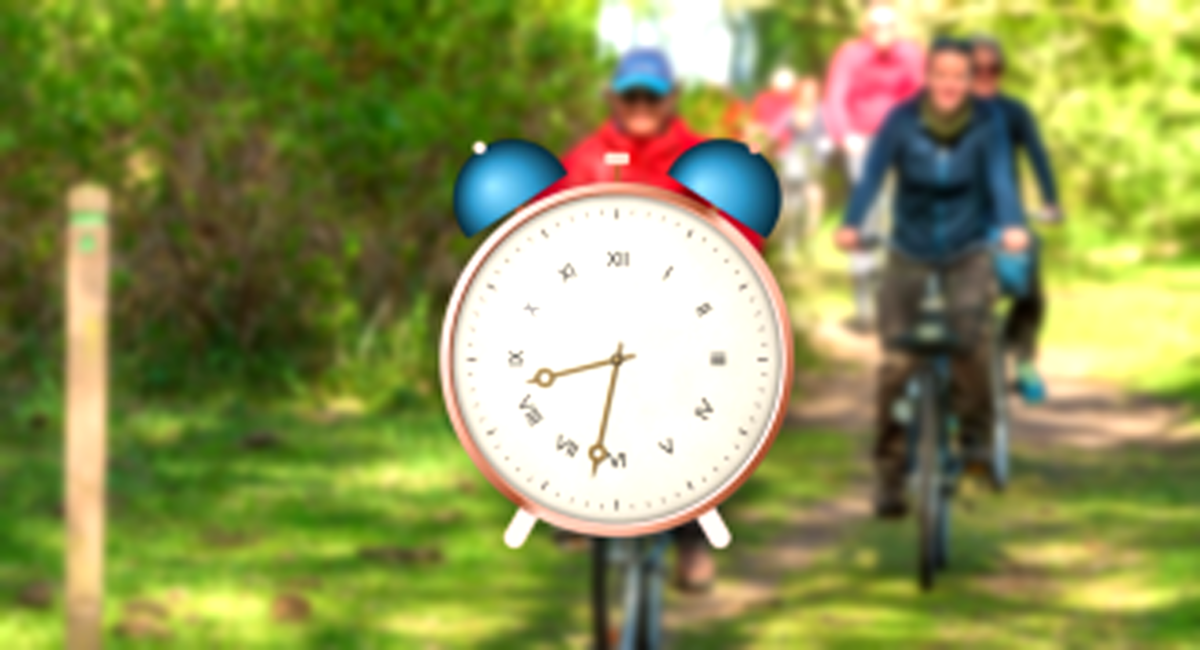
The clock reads 8:32
